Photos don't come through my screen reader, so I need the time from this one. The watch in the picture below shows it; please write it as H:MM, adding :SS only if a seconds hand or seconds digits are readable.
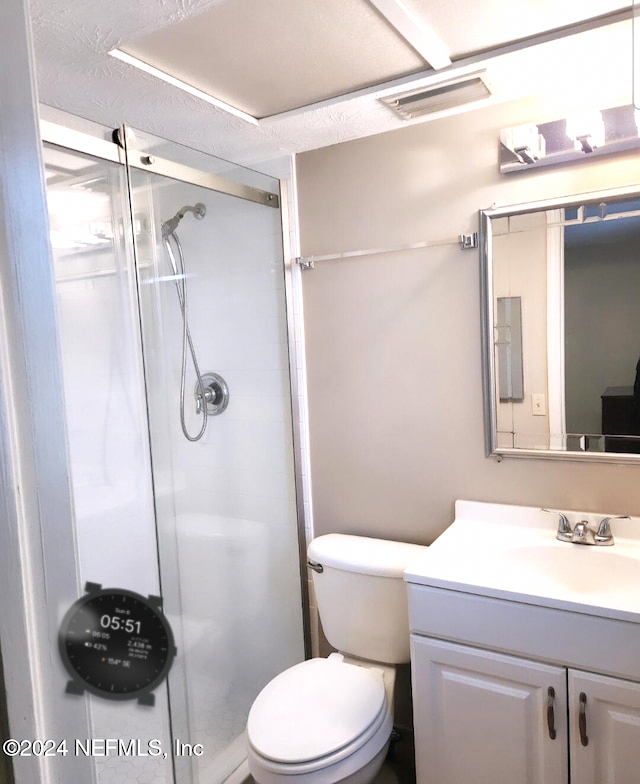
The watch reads 5:51
